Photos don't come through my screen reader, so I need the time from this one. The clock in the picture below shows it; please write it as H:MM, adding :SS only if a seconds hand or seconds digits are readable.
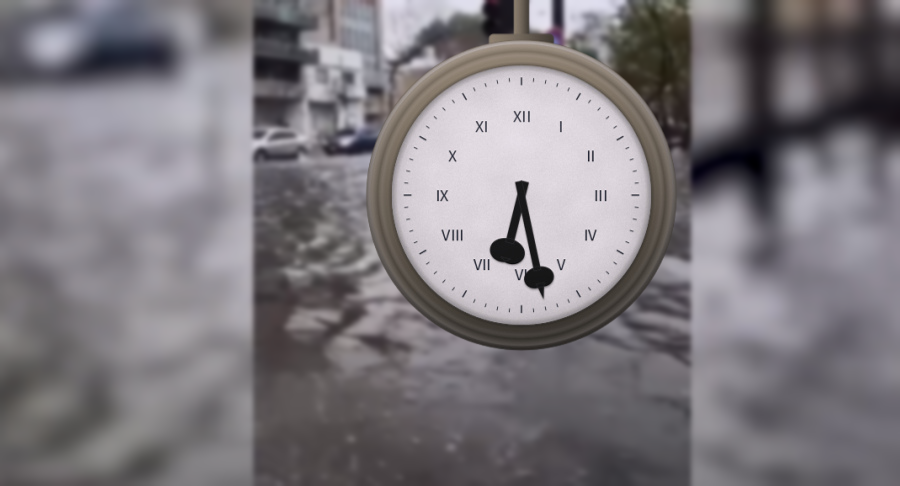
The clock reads 6:28
